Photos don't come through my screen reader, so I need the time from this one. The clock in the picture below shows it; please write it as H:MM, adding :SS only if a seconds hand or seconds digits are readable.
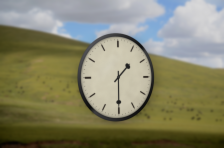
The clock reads 1:30
